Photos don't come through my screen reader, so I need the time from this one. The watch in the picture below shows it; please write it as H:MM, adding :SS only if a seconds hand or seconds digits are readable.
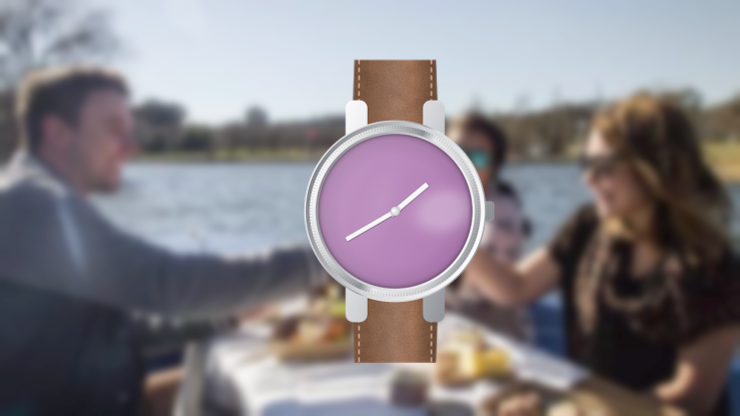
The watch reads 1:40
